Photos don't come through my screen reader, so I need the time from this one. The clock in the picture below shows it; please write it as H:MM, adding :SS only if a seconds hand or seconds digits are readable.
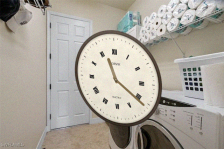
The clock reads 11:21
